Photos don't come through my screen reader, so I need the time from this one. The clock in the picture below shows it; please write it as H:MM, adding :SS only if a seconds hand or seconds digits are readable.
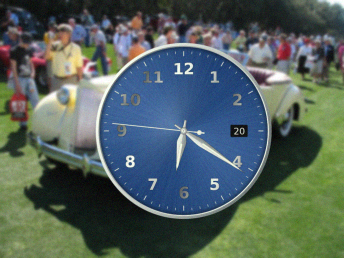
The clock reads 6:20:46
